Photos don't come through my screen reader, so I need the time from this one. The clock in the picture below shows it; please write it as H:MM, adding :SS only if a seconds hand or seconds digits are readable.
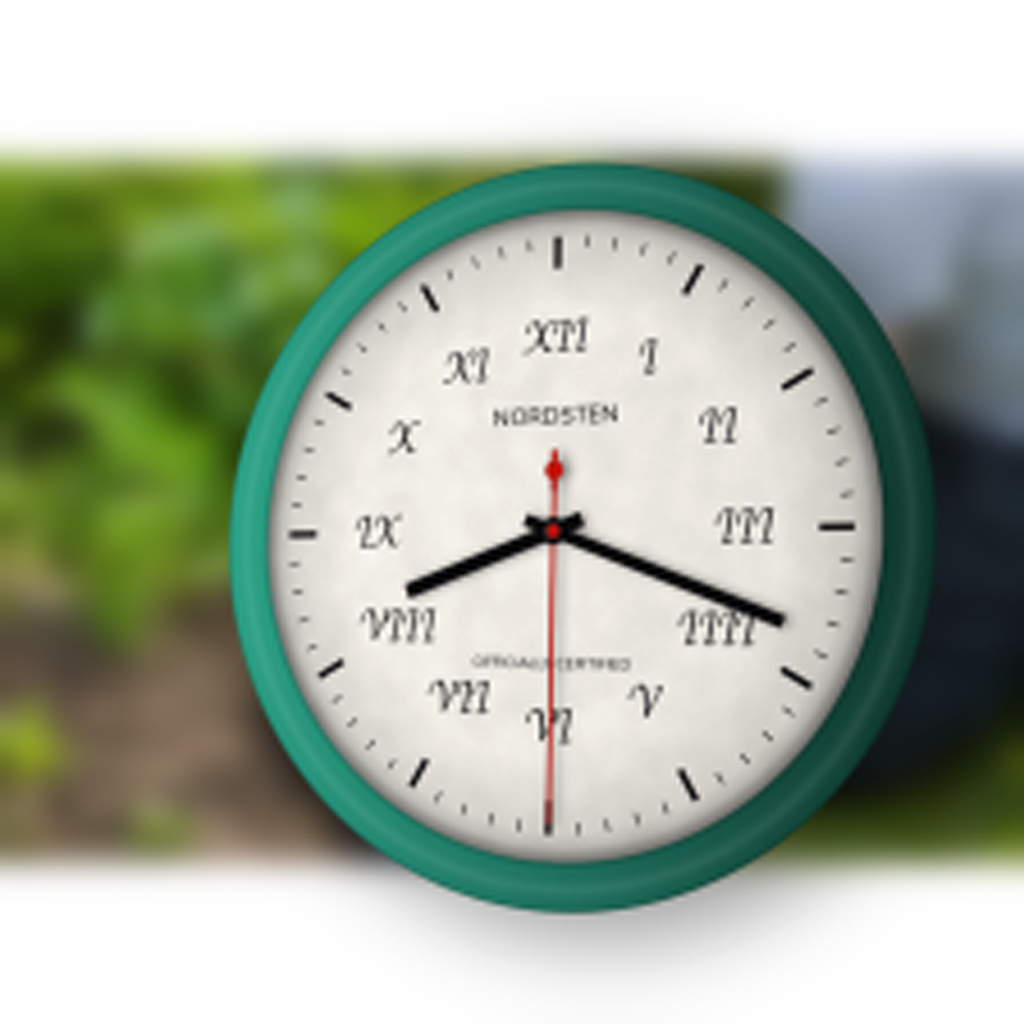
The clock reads 8:18:30
